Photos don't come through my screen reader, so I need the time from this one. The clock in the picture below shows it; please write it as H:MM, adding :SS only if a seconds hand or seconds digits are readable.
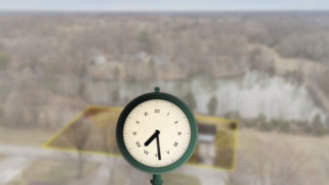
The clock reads 7:29
